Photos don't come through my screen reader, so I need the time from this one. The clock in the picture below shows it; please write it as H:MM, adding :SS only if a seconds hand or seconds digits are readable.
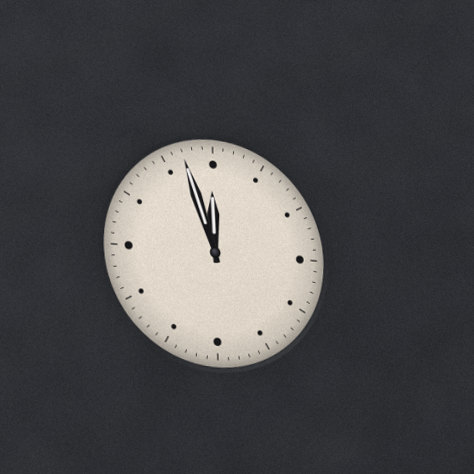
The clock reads 11:57
